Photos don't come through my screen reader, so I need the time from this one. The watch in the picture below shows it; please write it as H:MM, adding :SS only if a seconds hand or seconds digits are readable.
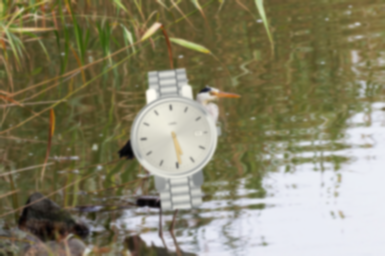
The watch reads 5:29
